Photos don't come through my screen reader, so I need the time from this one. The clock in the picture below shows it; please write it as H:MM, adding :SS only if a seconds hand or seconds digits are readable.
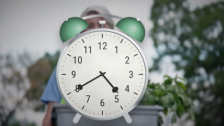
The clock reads 4:40
